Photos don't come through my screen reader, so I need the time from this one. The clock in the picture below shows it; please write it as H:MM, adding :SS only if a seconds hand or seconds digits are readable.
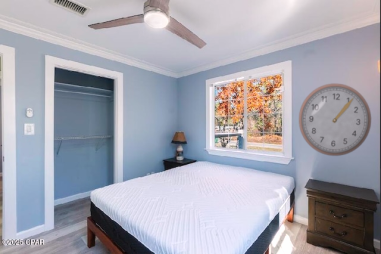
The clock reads 1:06
